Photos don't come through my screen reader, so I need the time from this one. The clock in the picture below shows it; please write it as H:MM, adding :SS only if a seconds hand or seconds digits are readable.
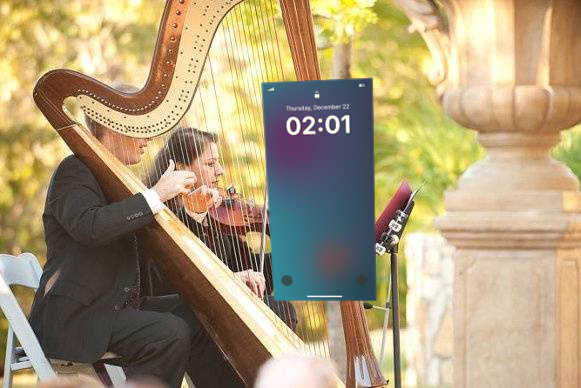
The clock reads 2:01
